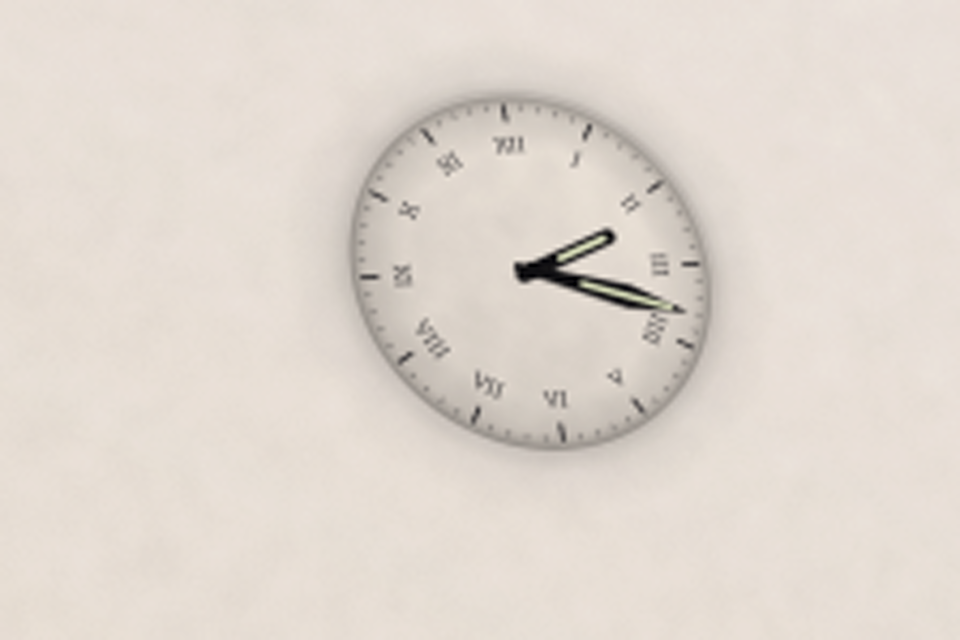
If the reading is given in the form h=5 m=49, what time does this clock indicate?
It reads h=2 m=18
